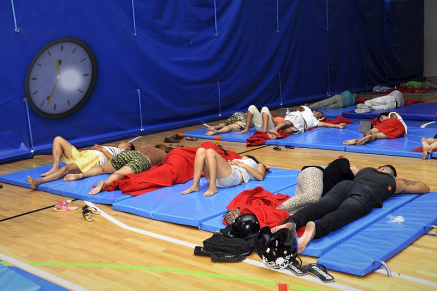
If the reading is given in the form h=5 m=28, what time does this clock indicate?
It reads h=11 m=33
